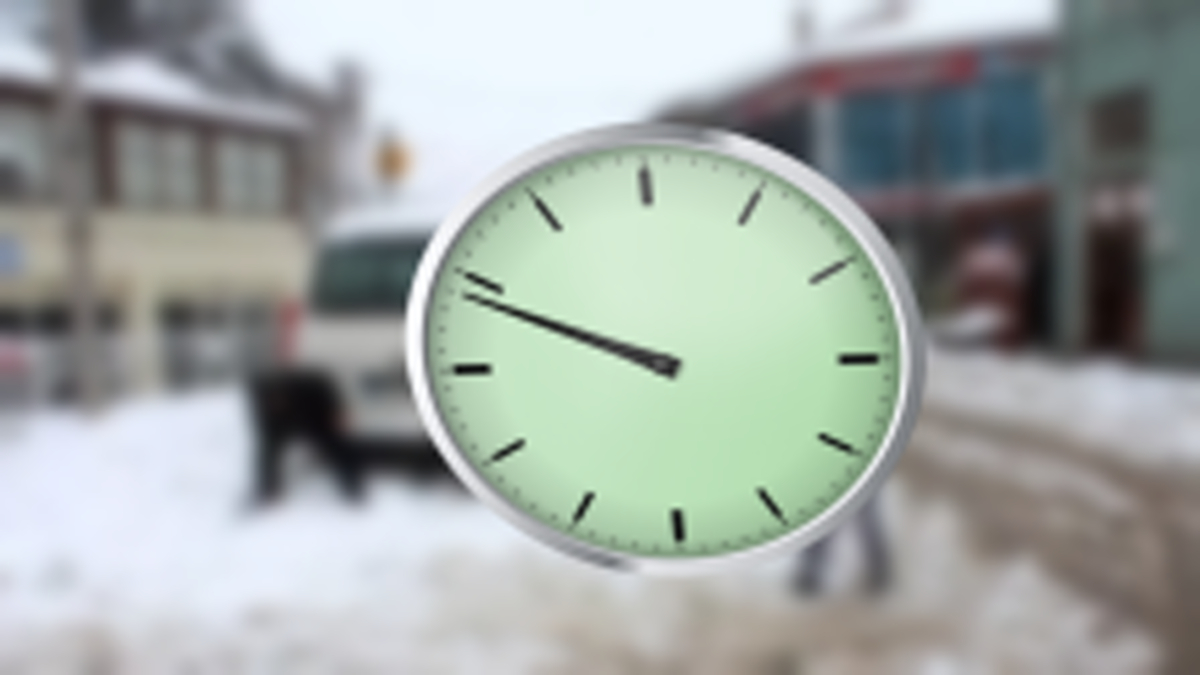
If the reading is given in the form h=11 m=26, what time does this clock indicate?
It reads h=9 m=49
